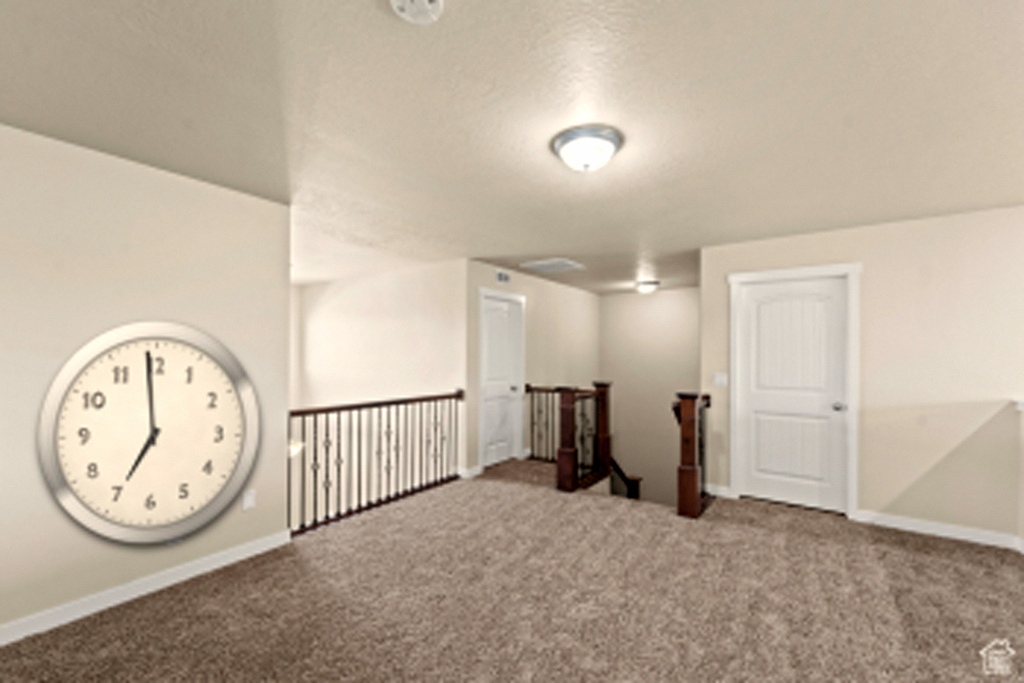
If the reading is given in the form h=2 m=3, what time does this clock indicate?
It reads h=6 m=59
